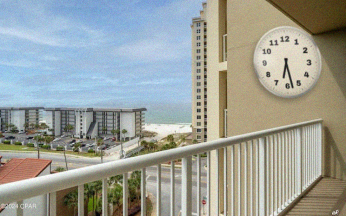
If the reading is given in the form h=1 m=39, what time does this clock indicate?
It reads h=6 m=28
